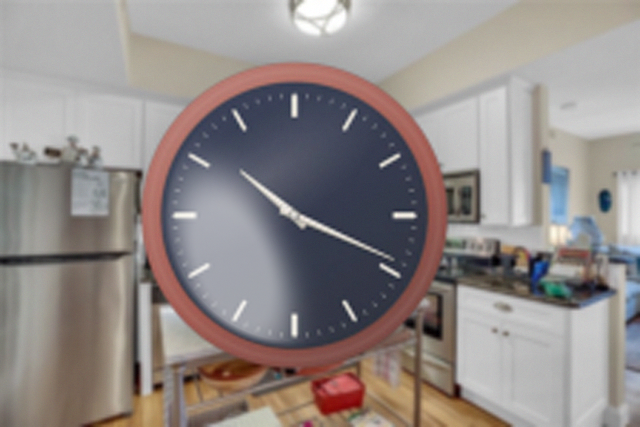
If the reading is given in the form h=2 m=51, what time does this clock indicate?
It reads h=10 m=19
